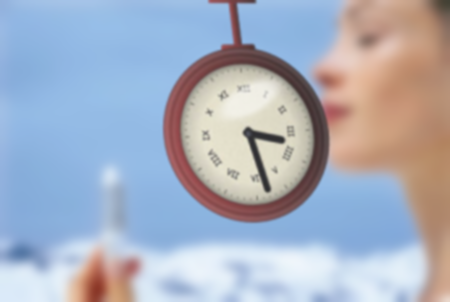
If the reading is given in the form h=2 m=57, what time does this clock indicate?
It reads h=3 m=28
